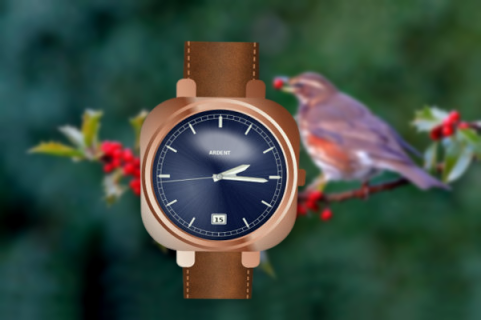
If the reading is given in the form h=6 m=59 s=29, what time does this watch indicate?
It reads h=2 m=15 s=44
